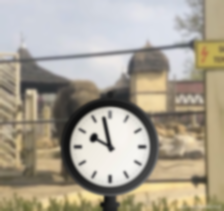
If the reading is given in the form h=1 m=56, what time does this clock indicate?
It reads h=9 m=58
